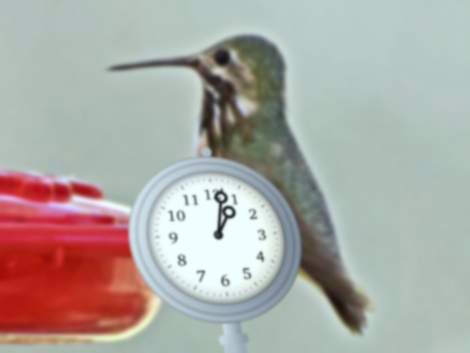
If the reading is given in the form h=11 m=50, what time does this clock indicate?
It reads h=1 m=2
